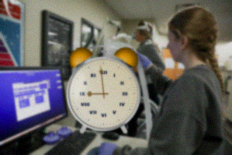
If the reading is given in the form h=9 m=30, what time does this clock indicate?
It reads h=8 m=59
